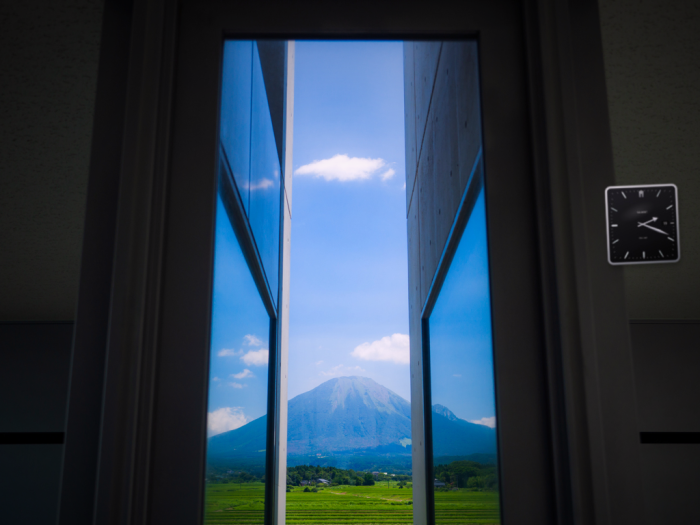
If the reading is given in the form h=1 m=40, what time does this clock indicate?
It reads h=2 m=19
